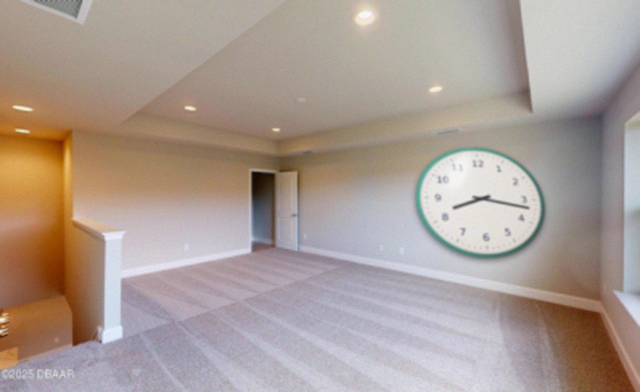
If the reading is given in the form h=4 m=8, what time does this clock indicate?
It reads h=8 m=17
